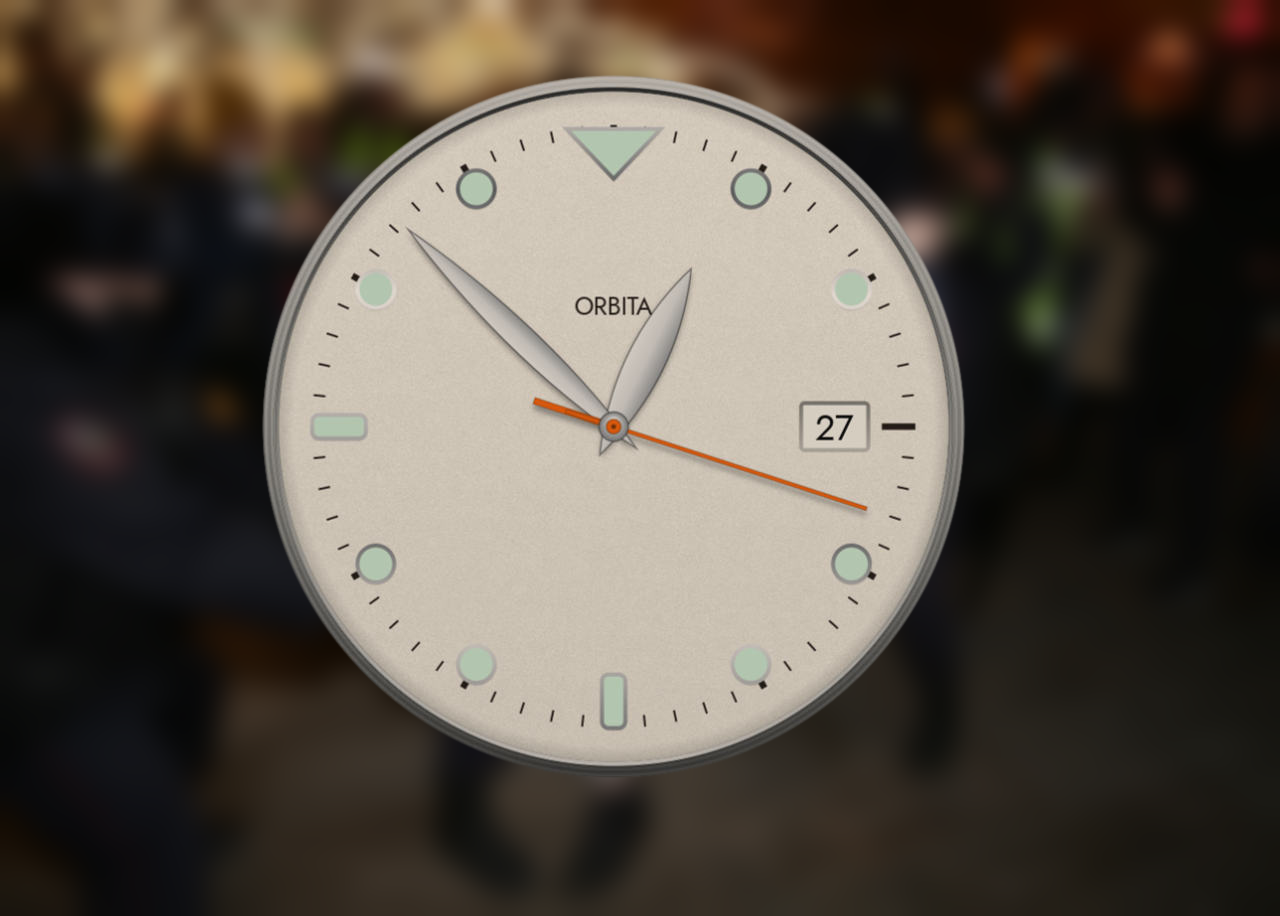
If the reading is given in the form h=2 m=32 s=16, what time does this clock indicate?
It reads h=12 m=52 s=18
